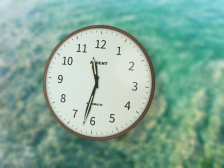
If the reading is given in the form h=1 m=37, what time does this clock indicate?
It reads h=11 m=32
